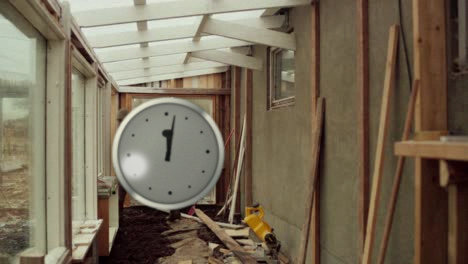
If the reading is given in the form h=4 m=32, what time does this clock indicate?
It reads h=12 m=2
